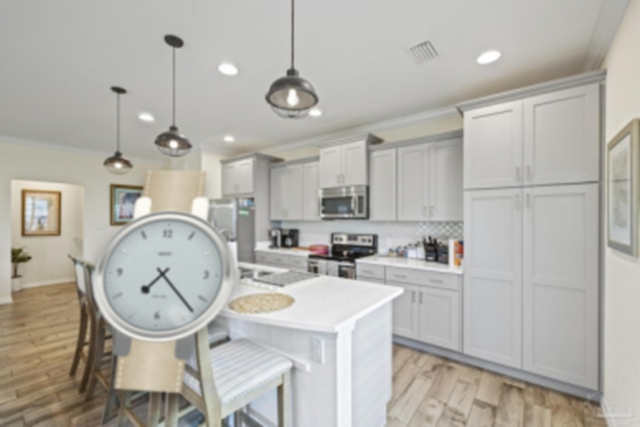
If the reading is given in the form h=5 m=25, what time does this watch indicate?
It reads h=7 m=23
